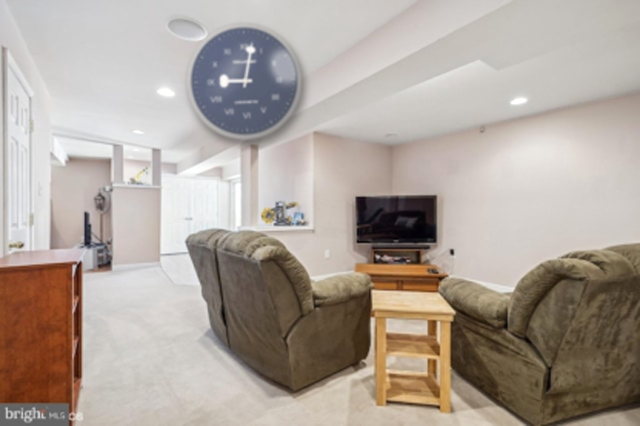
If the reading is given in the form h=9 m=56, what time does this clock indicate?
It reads h=9 m=2
